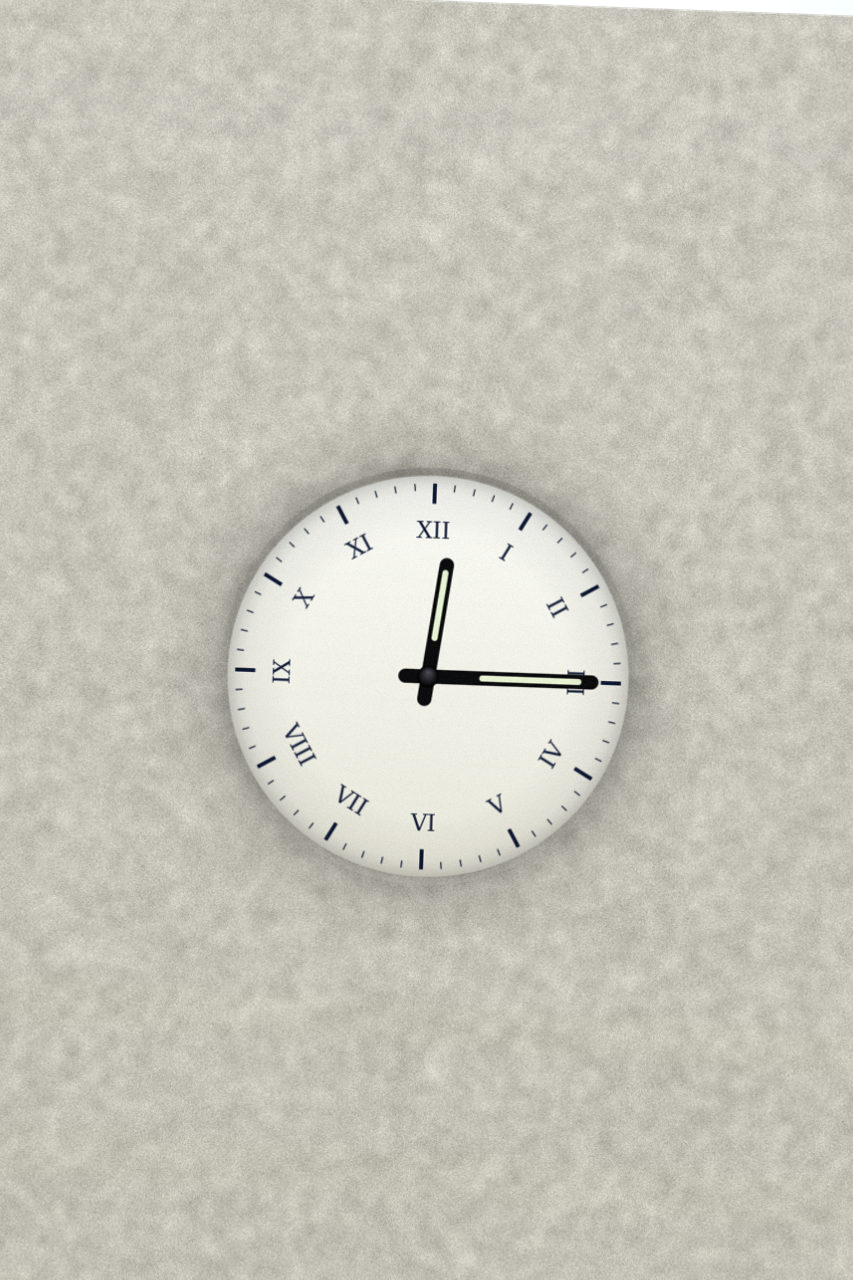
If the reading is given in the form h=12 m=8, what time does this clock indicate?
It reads h=12 m=15
